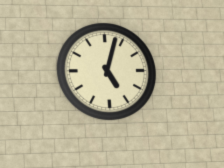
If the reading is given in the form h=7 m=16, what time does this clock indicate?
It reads h=5 m=3
